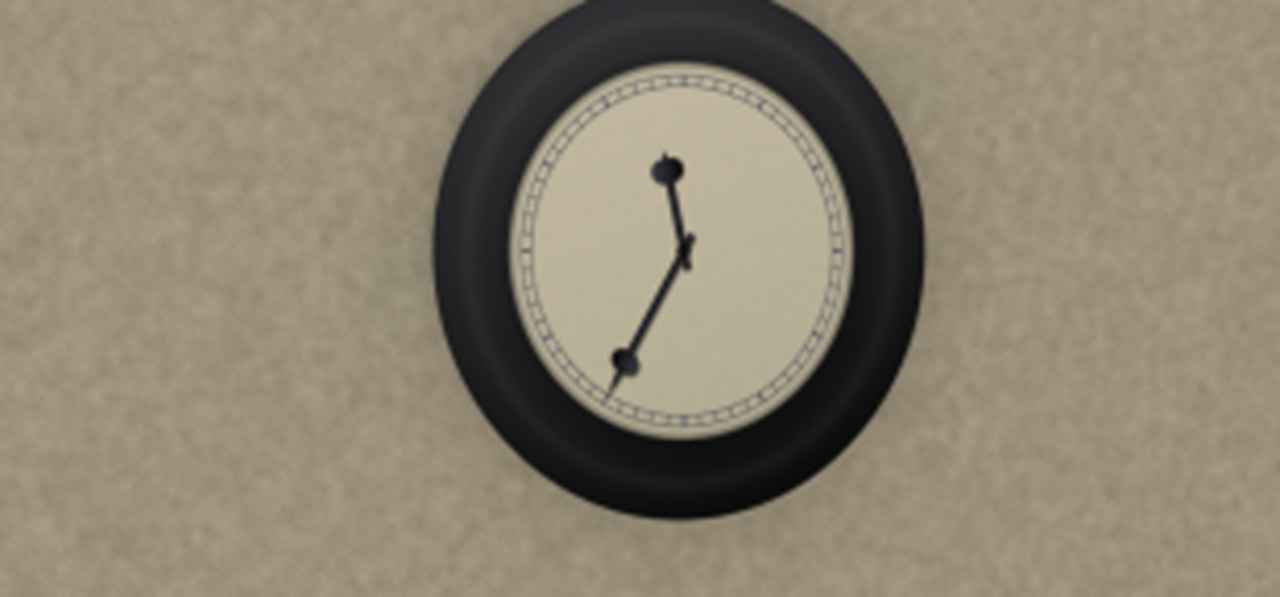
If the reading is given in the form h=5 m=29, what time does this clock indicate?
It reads h=11 m=35
